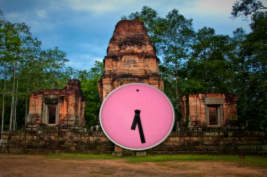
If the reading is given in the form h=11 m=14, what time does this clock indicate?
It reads h=6 m=28
